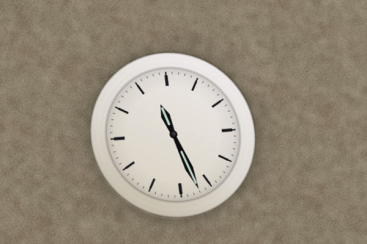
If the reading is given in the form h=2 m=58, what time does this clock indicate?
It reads h=11 m=27
